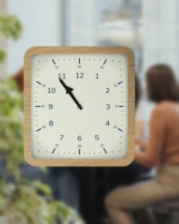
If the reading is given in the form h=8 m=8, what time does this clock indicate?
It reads h=10 m=54
